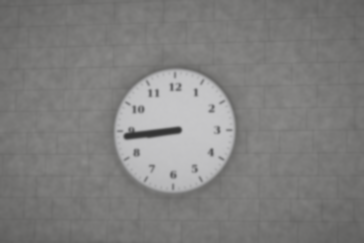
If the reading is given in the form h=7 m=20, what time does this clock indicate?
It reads h=8 m=44
